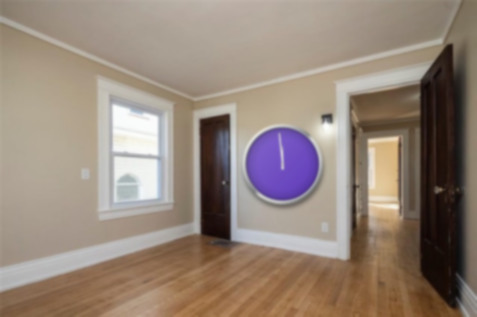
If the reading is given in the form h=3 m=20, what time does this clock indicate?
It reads h=11 m=59
